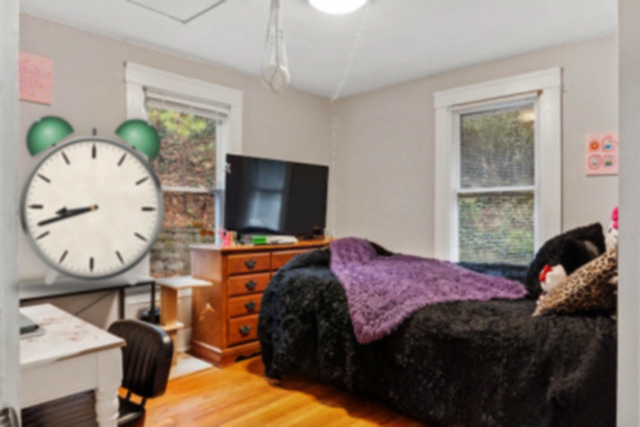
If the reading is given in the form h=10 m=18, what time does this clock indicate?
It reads h=8 m=42
